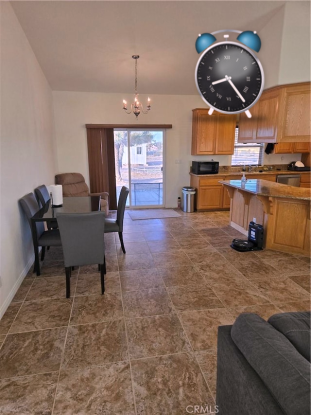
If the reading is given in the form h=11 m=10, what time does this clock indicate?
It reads h=8 m=24
